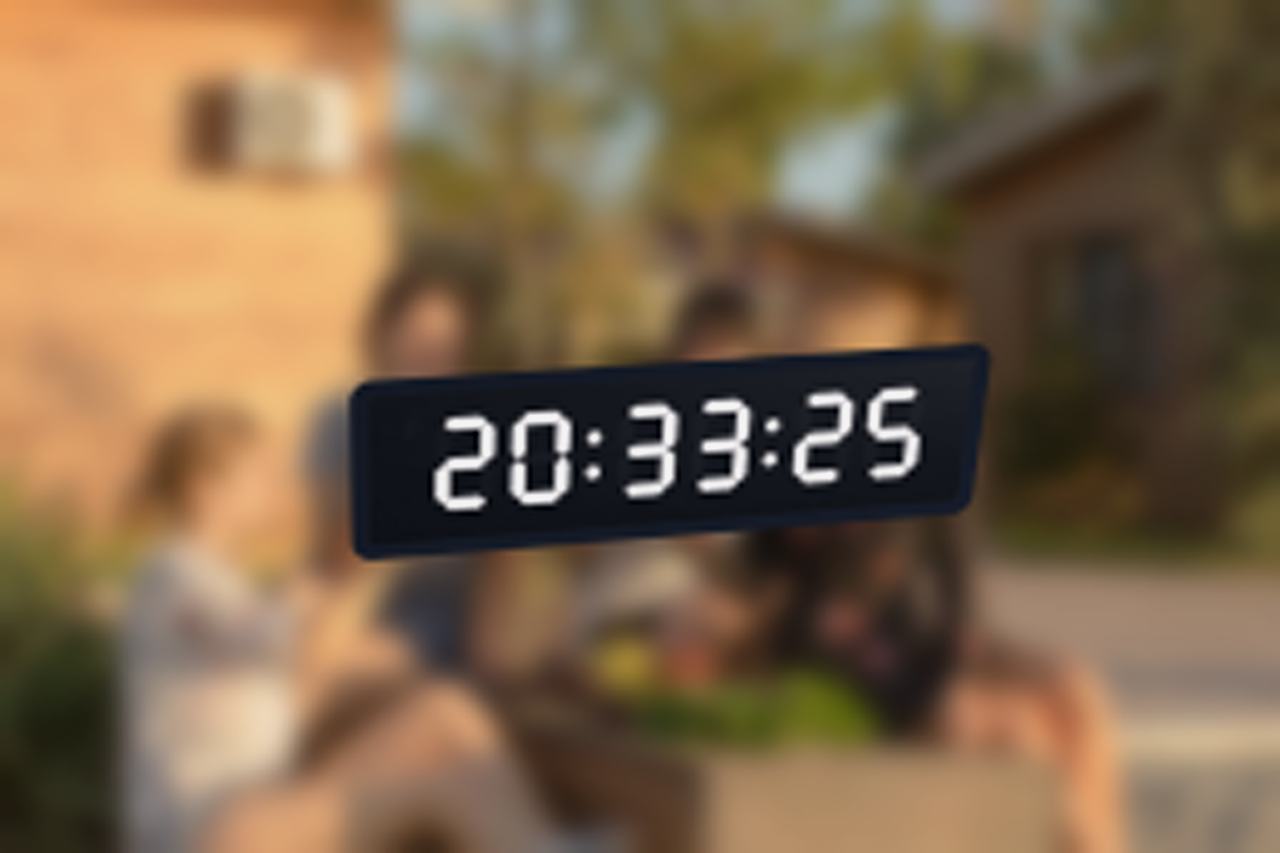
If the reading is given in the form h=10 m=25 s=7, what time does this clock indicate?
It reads h=20 m=33 s=25
